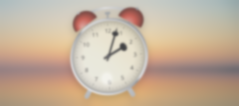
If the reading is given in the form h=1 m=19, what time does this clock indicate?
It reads h=2 m=3
